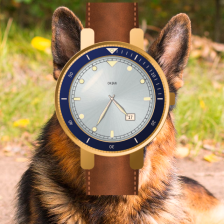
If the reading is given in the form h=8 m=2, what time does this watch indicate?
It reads h=4 m=35
